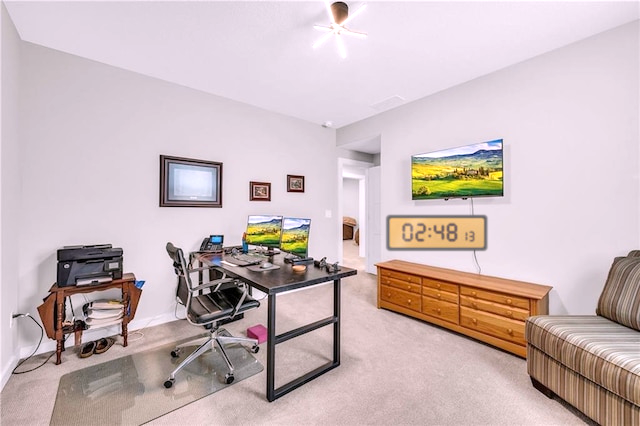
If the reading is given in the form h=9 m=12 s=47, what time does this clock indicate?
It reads h=2 m=48 s=13
